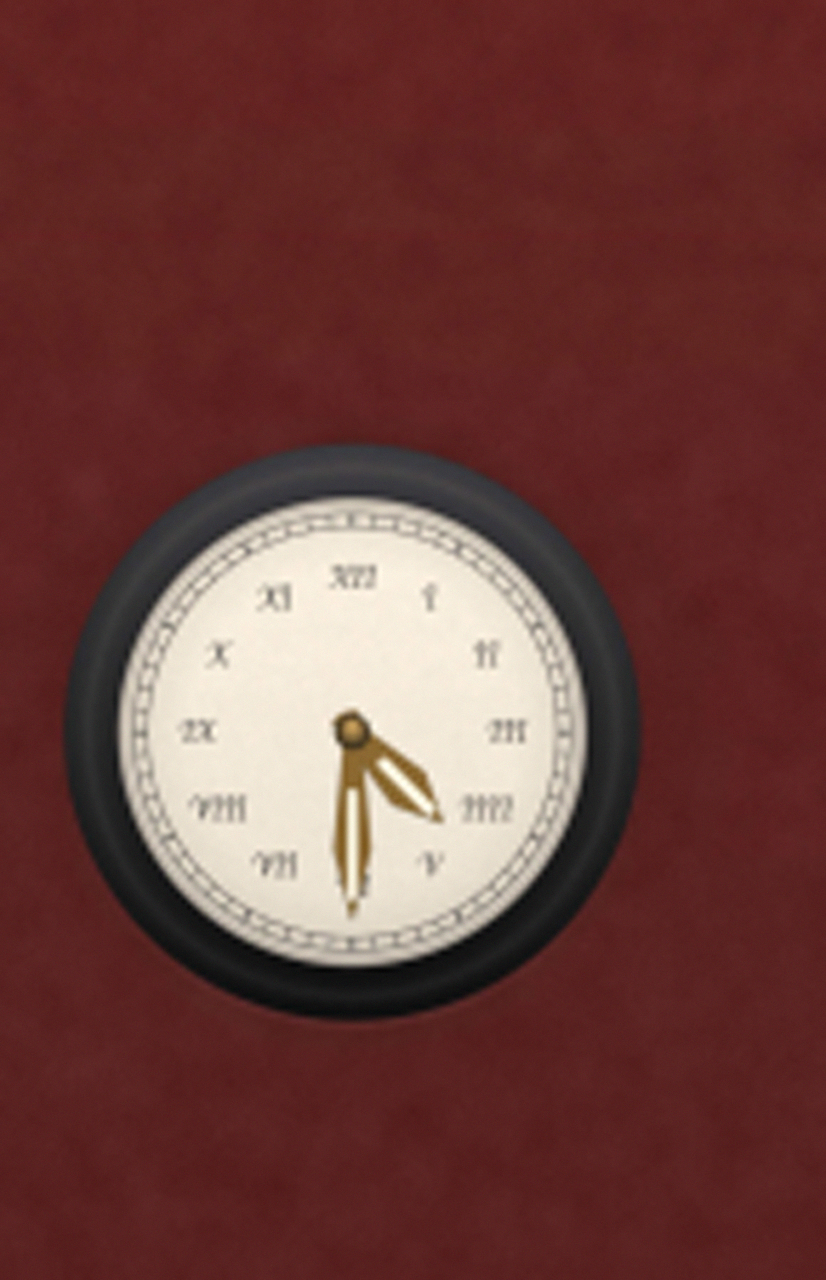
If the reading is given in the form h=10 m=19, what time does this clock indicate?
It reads h=4 m=30
